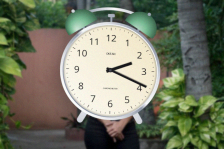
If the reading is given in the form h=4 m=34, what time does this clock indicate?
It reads h=2 m=19
